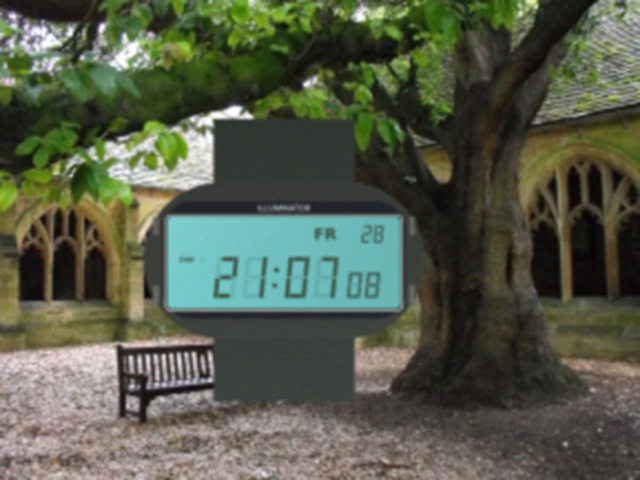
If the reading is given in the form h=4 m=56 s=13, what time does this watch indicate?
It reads h=21 m=7 s=8
